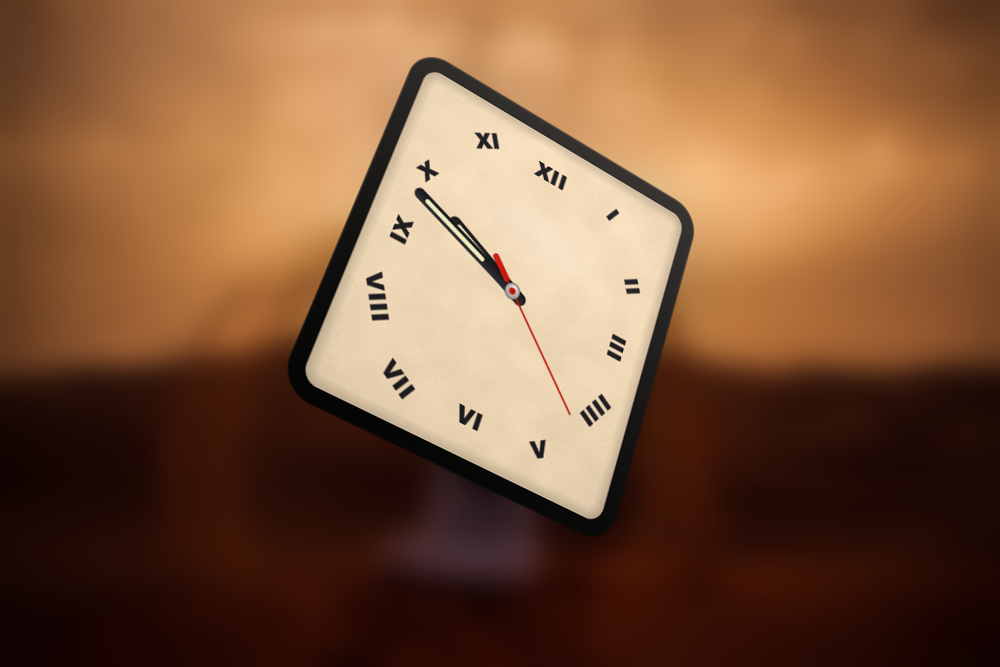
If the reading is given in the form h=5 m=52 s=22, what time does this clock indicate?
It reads h=9 m=48 s=22
